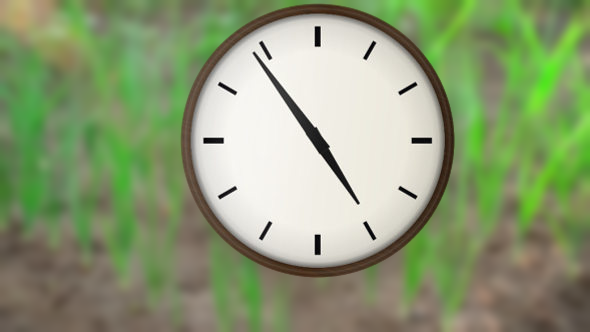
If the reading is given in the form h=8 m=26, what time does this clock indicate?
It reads h=4 m=54
